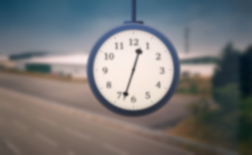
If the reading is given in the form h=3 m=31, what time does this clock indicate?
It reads h=12 m=33
